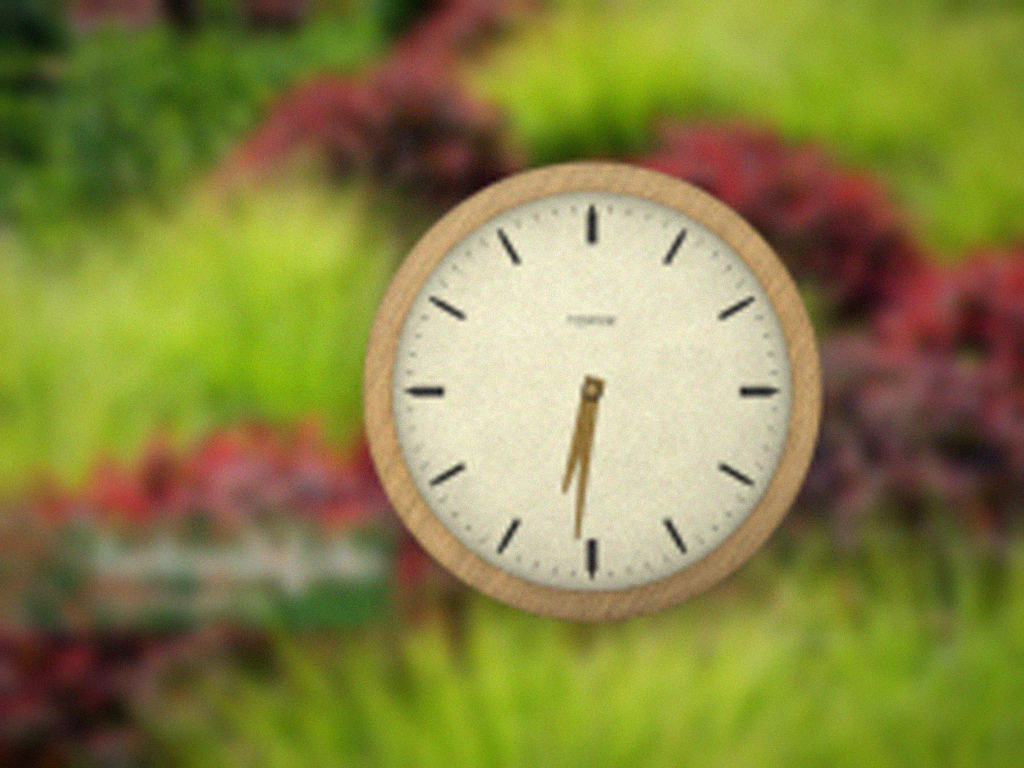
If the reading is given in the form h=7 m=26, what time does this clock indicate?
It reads h=6 m=31
